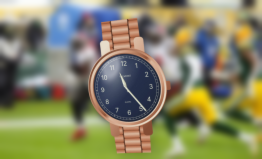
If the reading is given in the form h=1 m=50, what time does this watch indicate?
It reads h=11 m=24
